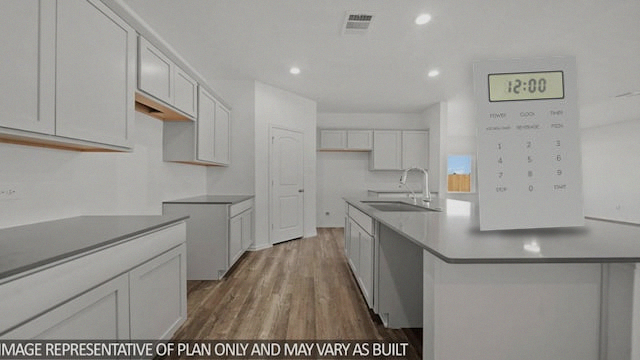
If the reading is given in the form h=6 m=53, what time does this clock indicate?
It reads h=12 m=0
